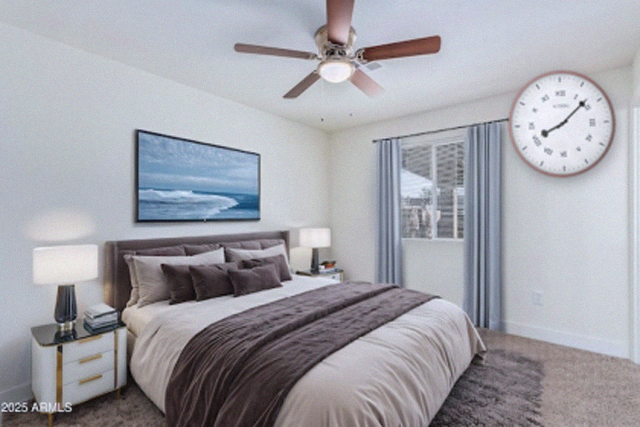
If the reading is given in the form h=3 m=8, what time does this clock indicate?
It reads h=8 m=8
